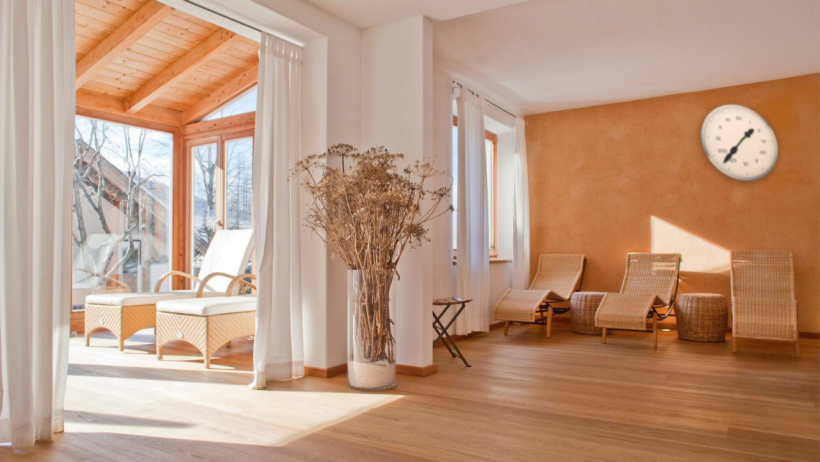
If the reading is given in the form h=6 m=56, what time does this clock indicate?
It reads h=1 m=37
